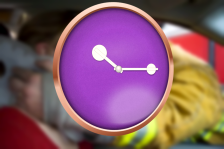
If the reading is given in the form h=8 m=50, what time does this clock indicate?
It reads h=10 m=15
